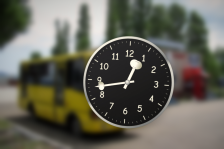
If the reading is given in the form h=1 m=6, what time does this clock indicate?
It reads h=12 m=43
